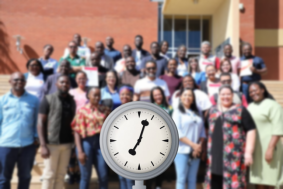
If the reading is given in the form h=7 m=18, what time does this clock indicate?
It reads h=7 m=3
